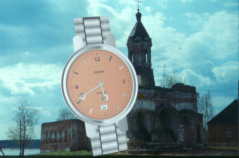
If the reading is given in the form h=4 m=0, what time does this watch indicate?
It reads h=5 m=41
